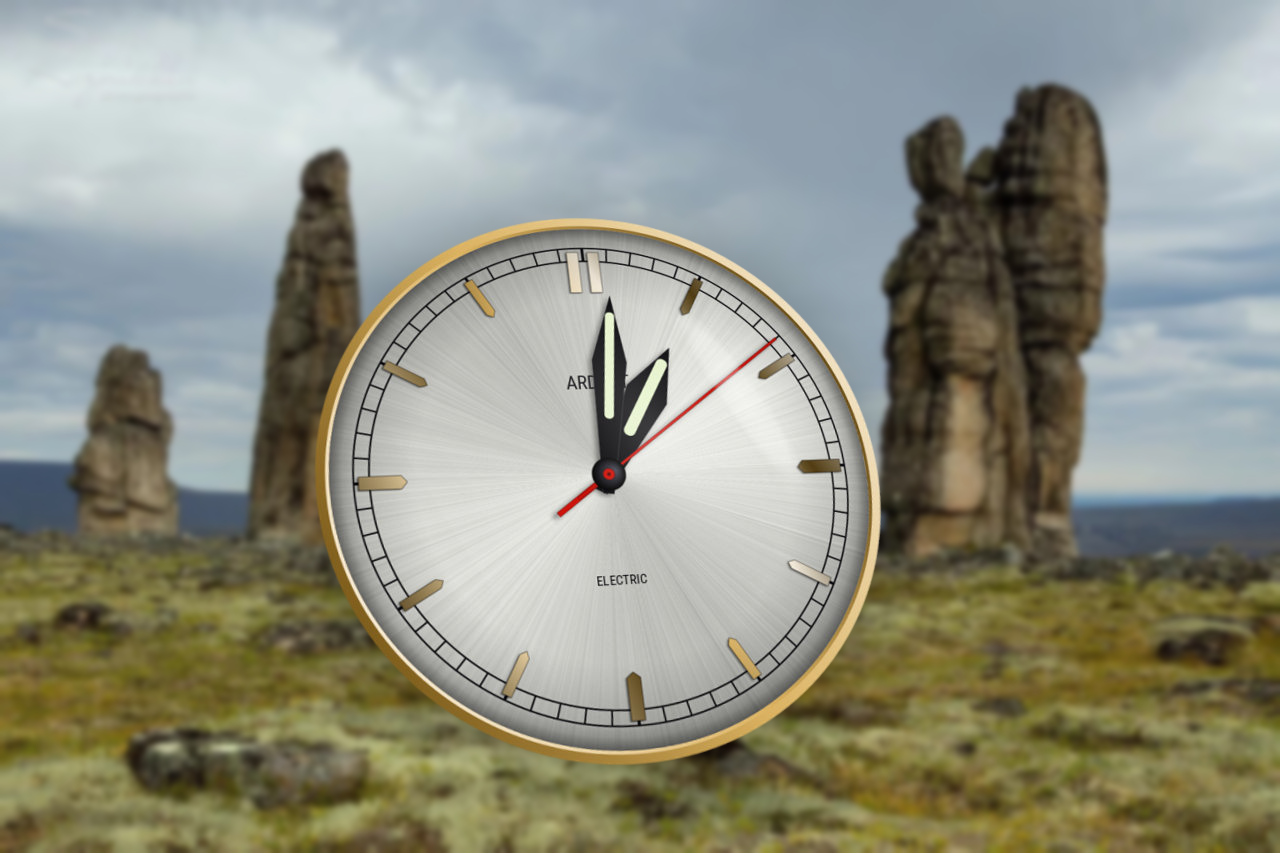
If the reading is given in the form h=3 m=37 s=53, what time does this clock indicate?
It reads h=1 m=1 s=9
